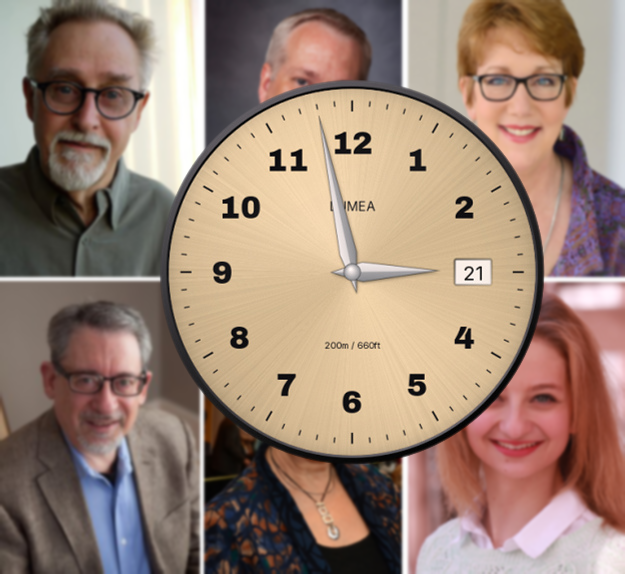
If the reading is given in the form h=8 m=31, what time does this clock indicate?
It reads h=2 m=58
